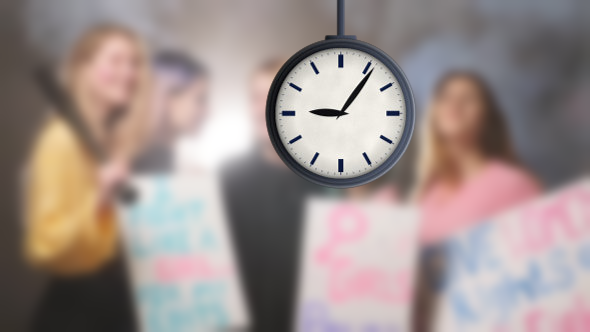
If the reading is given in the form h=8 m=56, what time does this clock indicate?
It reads h=9 m=6
